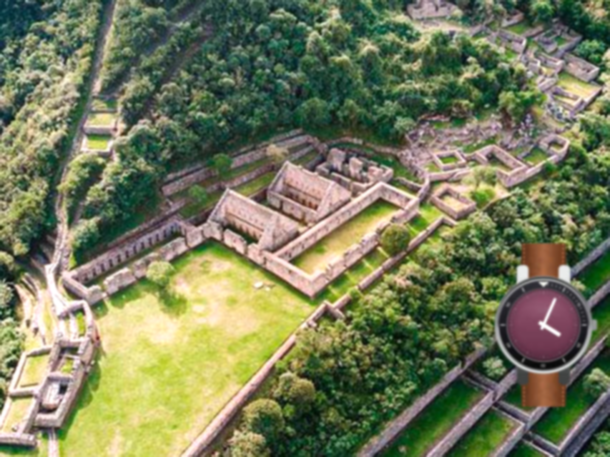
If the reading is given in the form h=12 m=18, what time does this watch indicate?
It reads h=4 m=4
